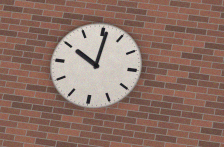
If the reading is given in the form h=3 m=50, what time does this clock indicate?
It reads h=10 m=1
